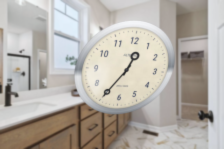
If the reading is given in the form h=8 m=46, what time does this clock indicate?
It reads h=12 m=35
